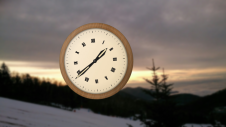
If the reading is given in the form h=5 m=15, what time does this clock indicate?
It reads h=1 m=39
